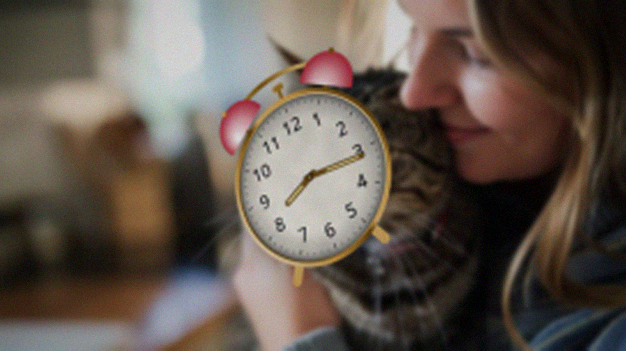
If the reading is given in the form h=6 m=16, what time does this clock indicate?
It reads h=8 m=16
